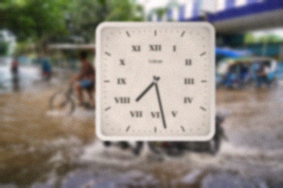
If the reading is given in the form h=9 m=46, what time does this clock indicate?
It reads h=7 m=28
